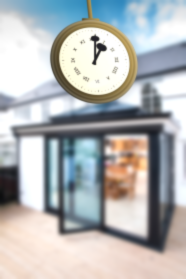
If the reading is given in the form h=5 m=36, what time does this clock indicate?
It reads h=1 m=1
